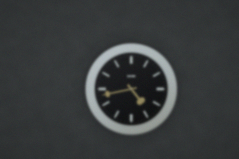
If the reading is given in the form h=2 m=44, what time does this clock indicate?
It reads h=4 m=43
